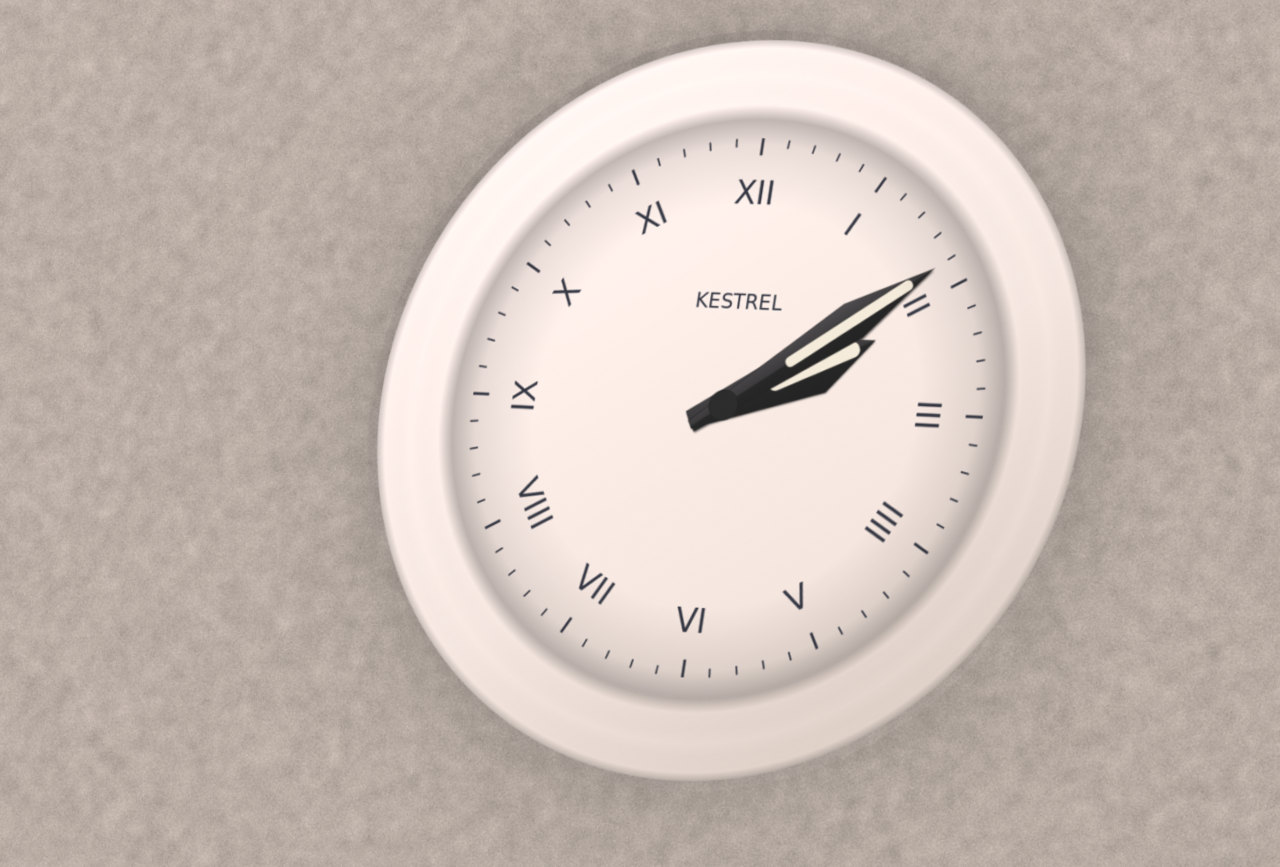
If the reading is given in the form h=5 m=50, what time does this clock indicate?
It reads h=2 m=9
